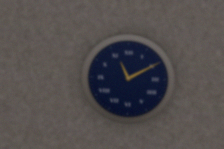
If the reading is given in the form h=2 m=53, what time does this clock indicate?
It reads h=11 m=10
